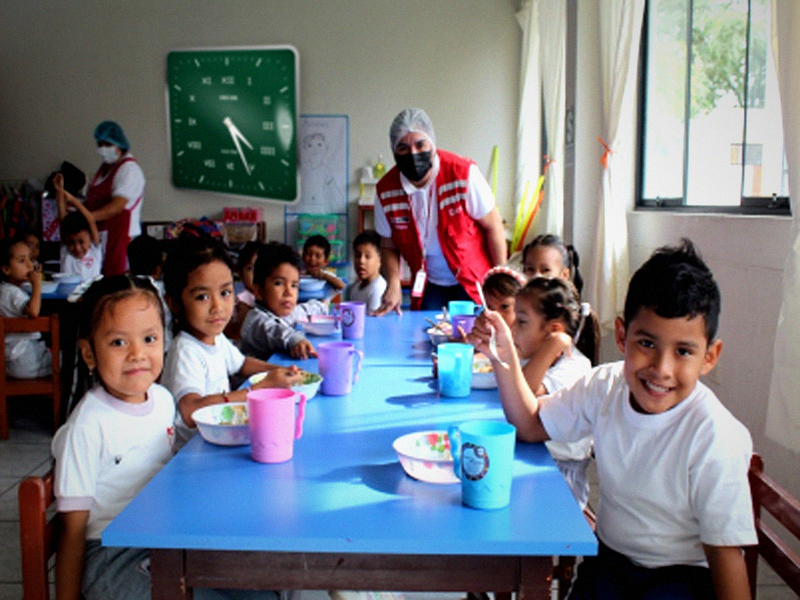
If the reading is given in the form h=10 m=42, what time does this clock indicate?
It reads h=4 m=26
